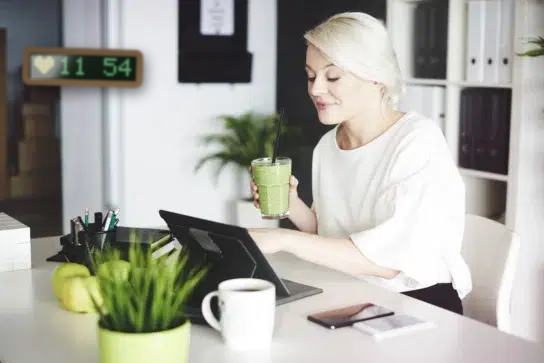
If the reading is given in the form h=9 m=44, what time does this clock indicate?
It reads h=11 m=54
